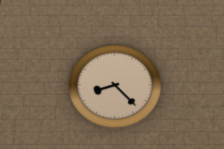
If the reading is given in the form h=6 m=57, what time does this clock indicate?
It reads h=8 m=23
